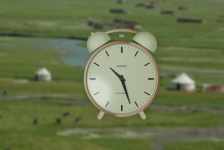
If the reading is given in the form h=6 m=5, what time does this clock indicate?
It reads h=10 m=27
